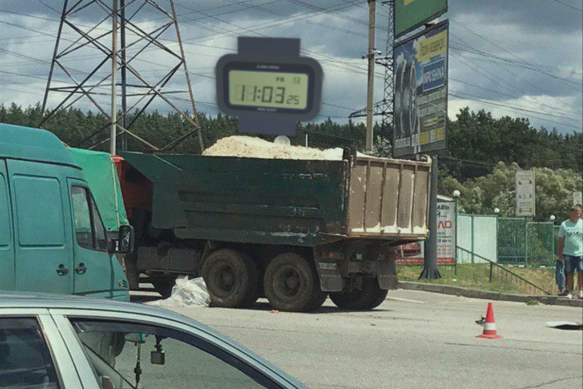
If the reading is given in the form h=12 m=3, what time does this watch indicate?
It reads h=11 m=3
